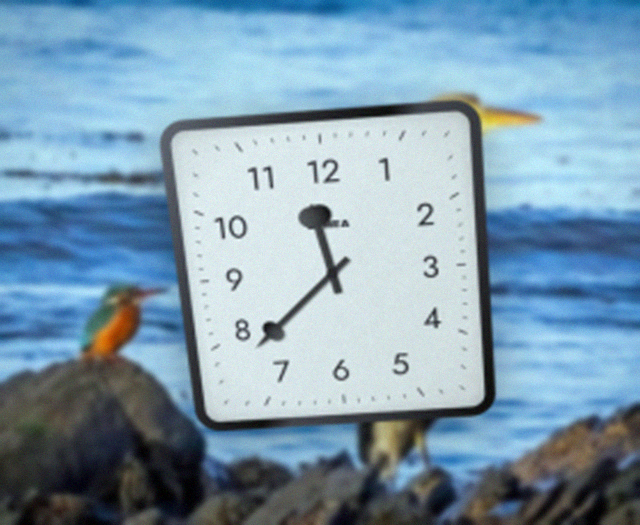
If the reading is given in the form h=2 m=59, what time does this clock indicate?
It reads h=11 m=38
